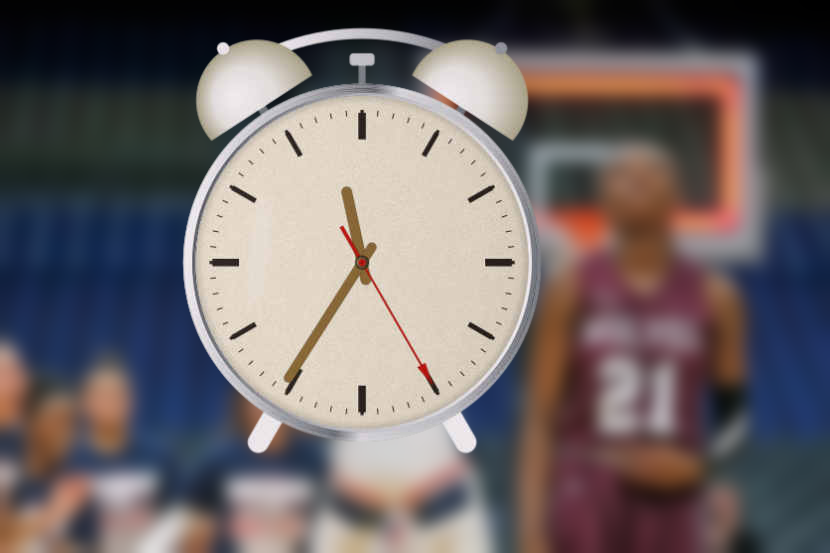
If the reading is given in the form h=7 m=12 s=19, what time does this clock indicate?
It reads h=11 m=35 s=25
